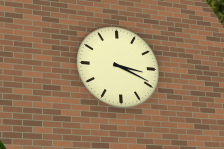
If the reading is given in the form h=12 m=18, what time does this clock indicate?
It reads h=3 m=19
